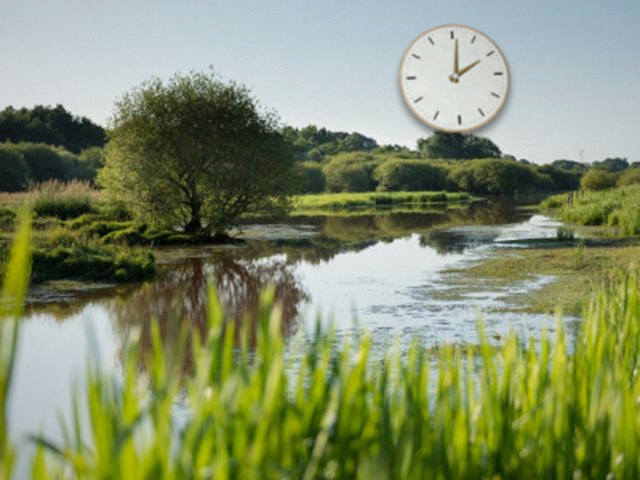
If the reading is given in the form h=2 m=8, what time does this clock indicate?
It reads h=2 m=1
